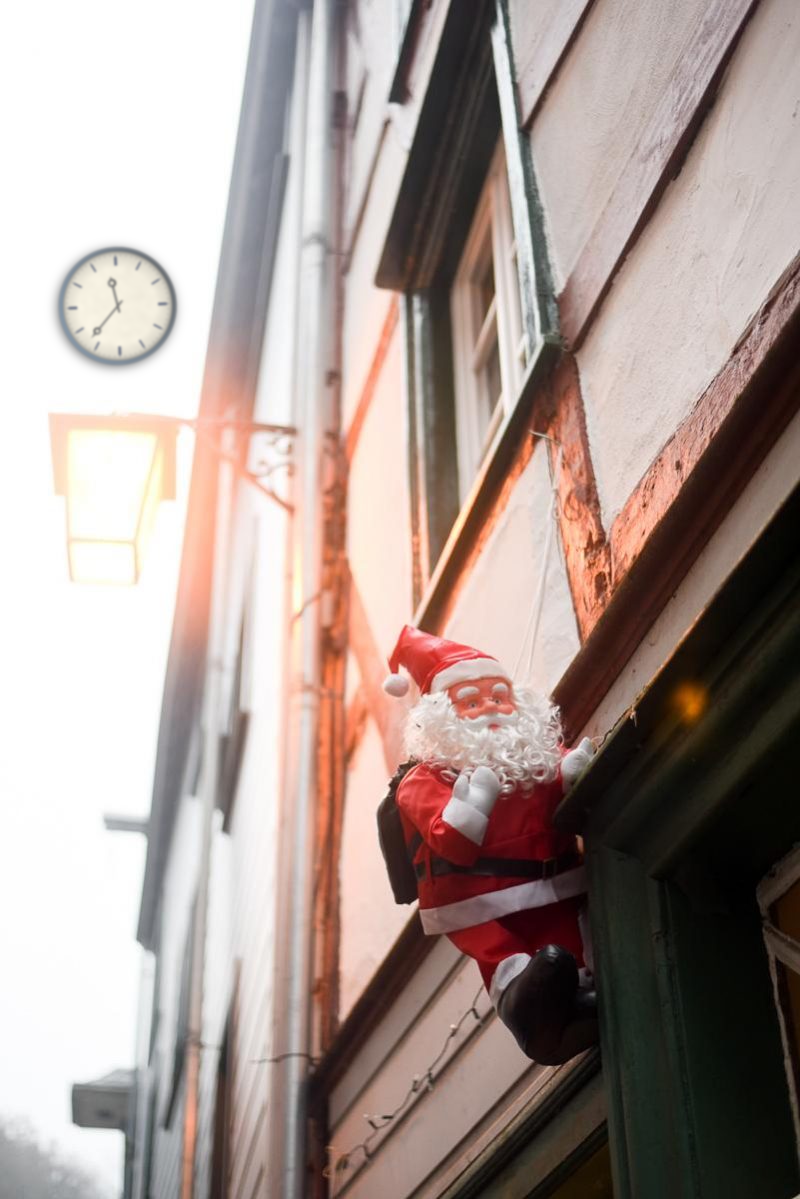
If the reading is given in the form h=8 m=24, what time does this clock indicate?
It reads h=11 m=37
